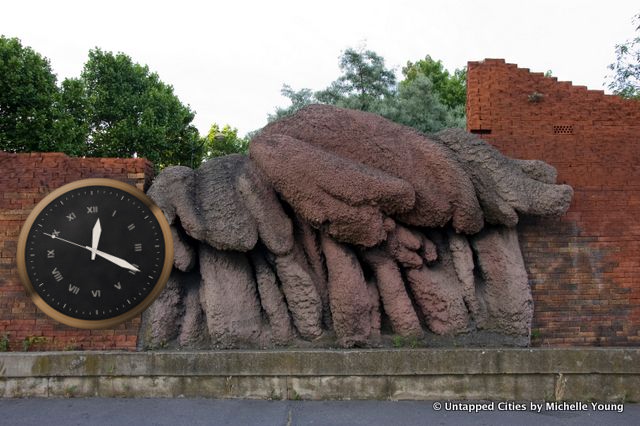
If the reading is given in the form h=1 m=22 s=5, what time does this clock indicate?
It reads h=12 m=19 s=49
